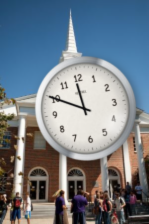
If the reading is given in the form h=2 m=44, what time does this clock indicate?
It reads h=11 m=50
